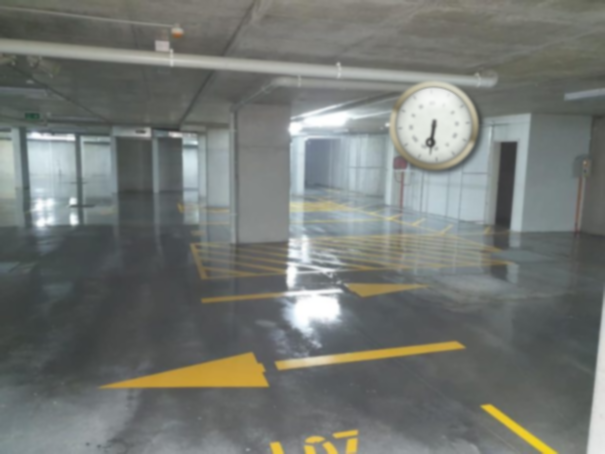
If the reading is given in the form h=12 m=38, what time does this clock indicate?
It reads h=6 m=32
